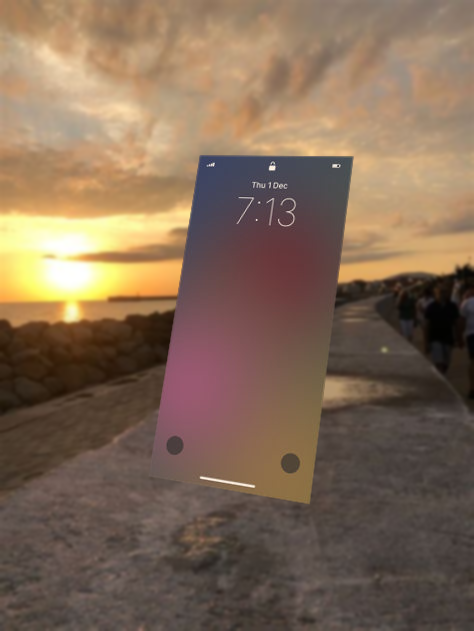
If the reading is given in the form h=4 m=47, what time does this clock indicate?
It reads h=7 m=13
